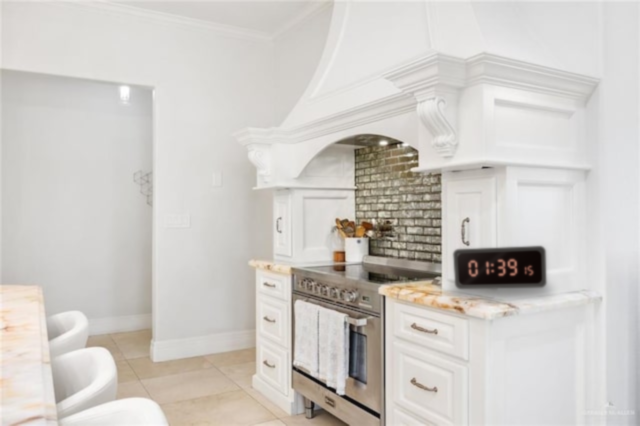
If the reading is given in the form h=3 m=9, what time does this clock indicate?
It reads h=1 m=39
